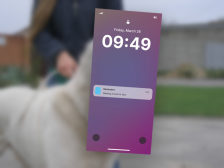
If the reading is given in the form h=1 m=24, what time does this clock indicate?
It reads h=9 m=49
